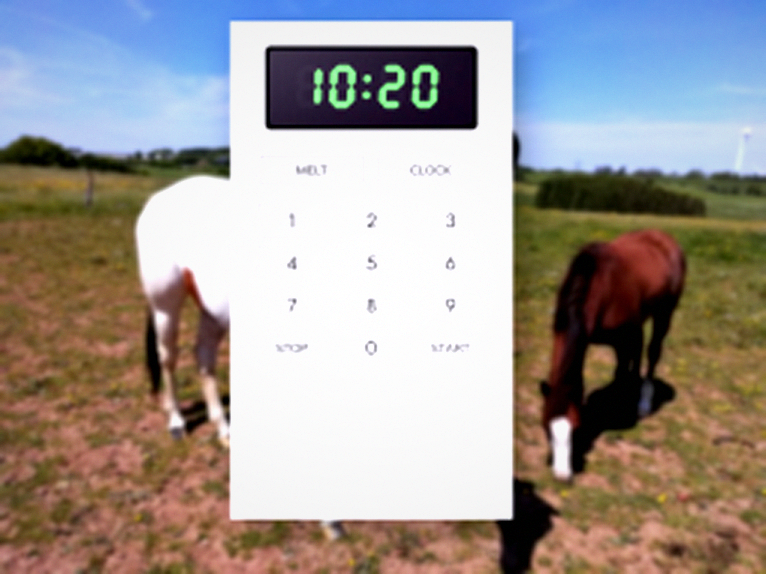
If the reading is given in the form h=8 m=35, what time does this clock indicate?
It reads h=10 m=20
